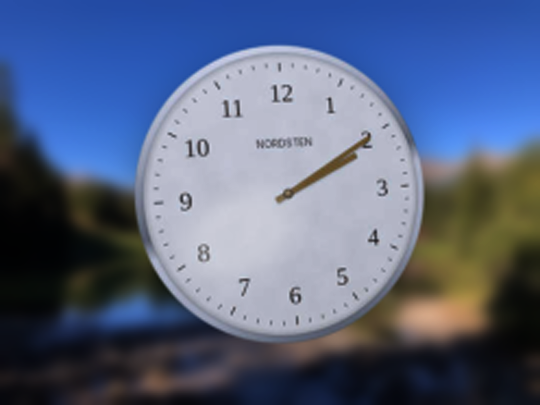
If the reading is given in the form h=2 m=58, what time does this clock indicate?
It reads h=2 m=10
